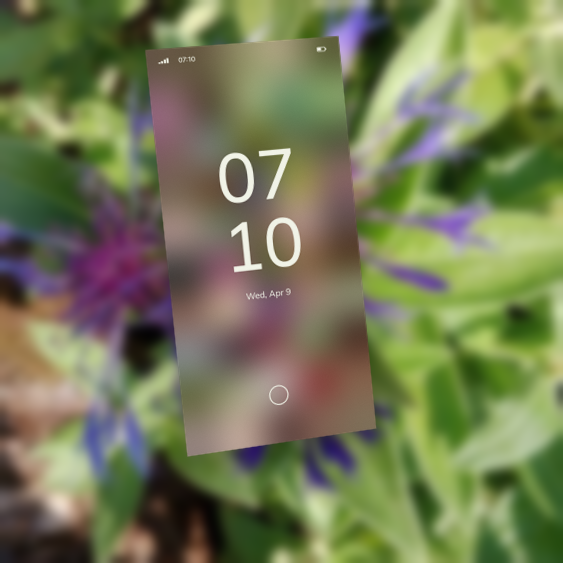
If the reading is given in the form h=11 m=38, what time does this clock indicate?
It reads h=7 m=10
